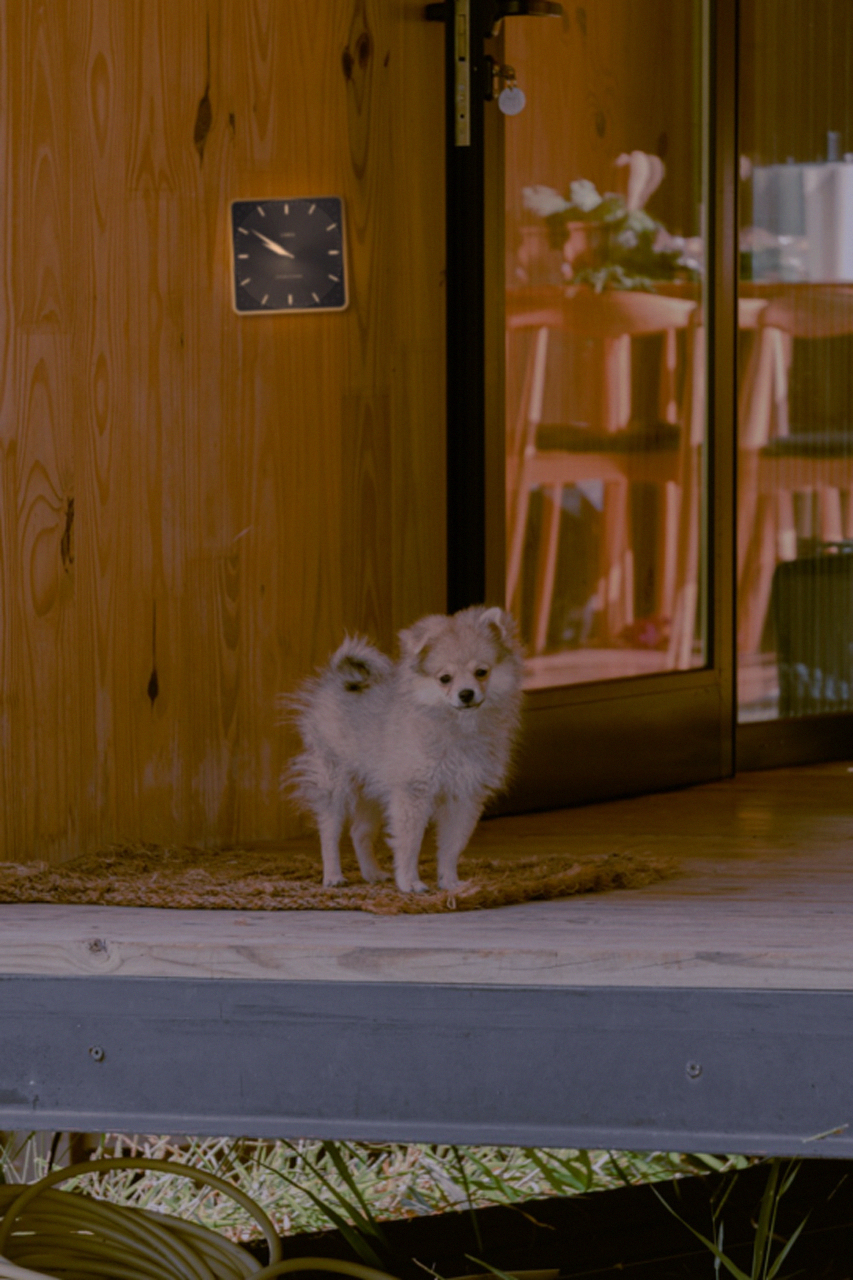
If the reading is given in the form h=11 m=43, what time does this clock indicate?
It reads h=9 m=51
